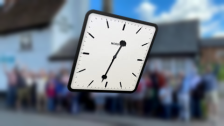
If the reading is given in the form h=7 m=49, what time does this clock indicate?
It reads h=12 m=32
